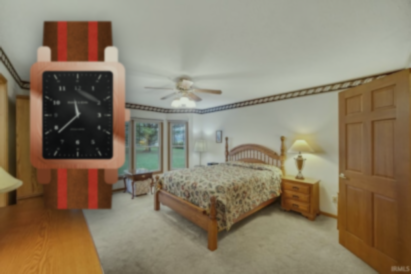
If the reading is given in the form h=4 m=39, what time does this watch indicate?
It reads h=11 m=38
